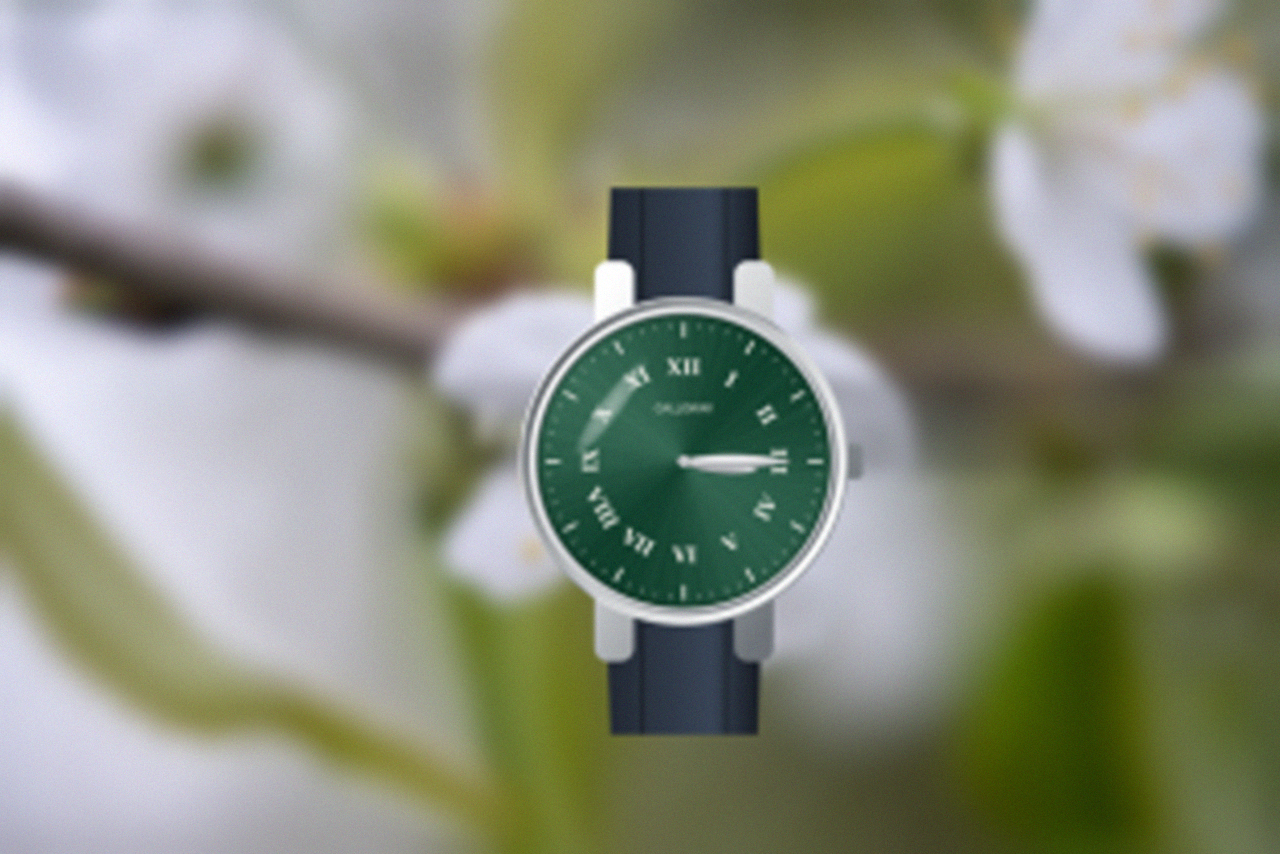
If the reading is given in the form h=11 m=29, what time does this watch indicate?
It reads h=3 m=15
